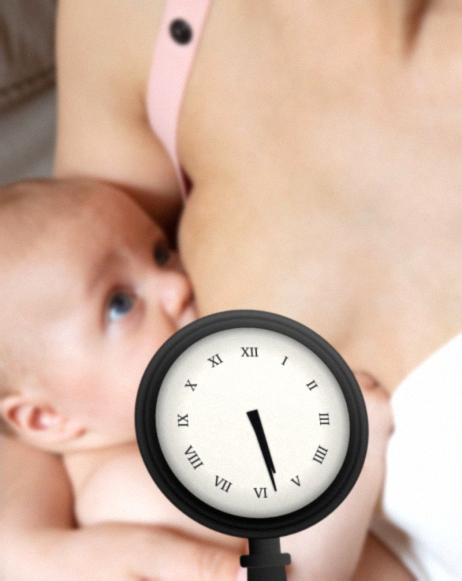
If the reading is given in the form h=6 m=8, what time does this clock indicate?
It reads h=5 m=28
